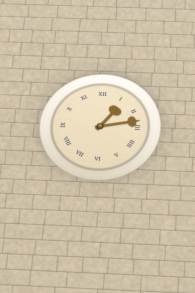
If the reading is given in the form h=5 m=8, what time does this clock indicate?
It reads h=1 m=13
